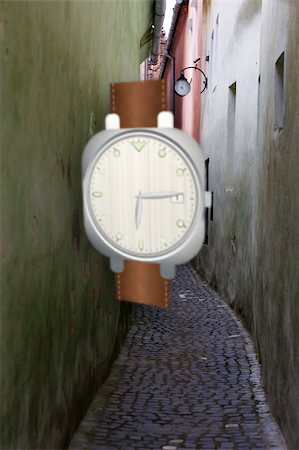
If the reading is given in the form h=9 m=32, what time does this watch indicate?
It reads h=6 m=14
